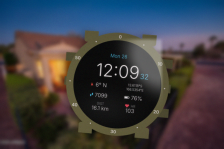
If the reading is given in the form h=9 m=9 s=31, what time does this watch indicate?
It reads h=12 m=9 s=32
